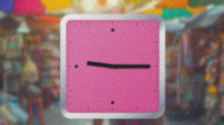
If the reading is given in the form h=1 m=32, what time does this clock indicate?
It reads h=9 m=15
